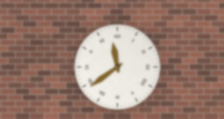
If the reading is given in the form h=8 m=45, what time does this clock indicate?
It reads h=11 m=39
